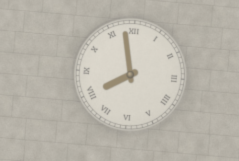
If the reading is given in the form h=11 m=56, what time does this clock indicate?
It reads h=7 m=58
